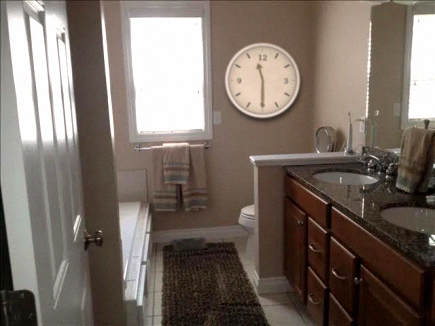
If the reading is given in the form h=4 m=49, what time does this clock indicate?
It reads h=11 m=30
